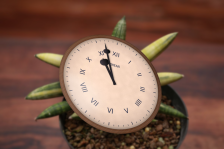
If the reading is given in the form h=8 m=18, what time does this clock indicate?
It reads h=10 m=57
